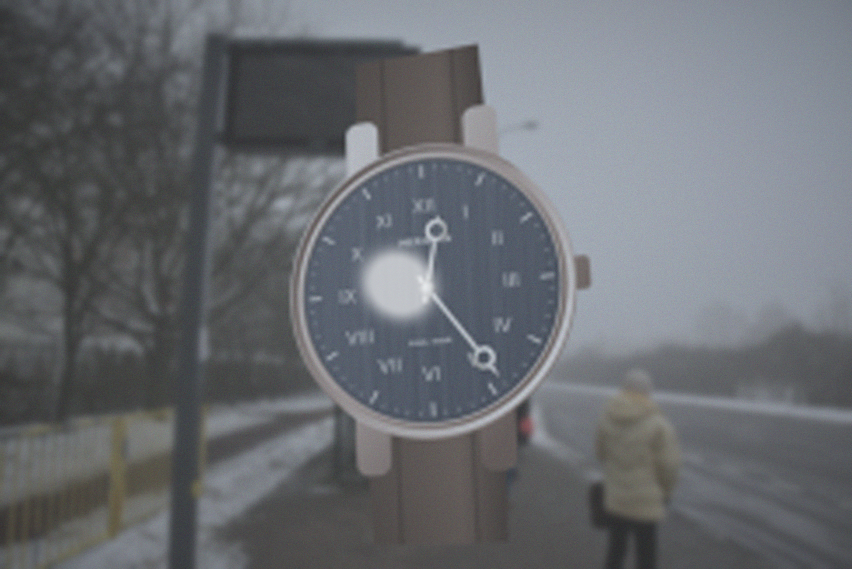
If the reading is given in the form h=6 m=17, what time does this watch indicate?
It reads h=12 m=24
